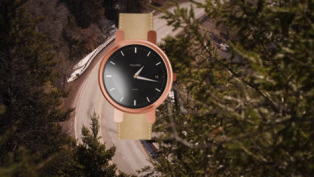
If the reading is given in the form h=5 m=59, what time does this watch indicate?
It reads h=1 m=17
